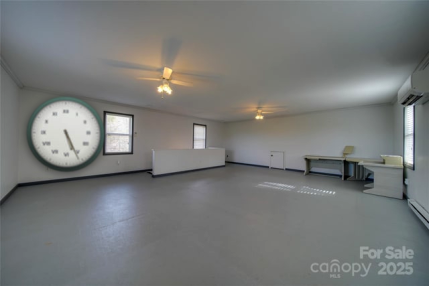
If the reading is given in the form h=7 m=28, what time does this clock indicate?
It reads h=5 m=26
